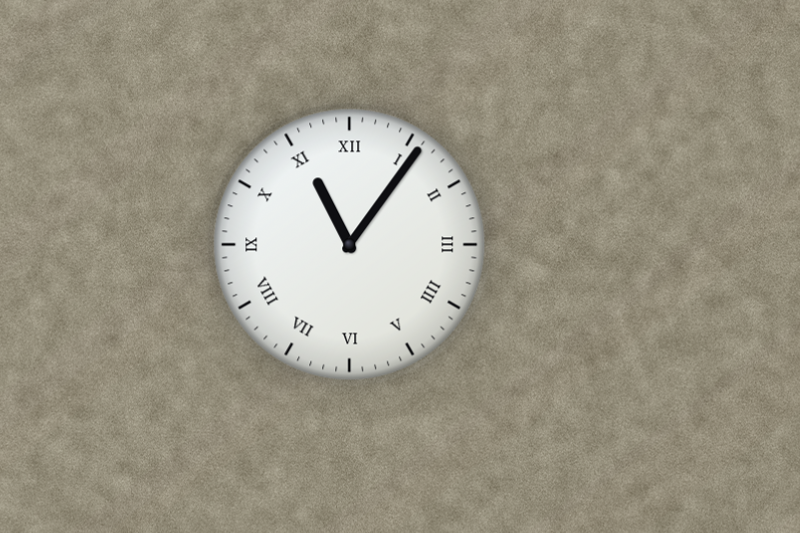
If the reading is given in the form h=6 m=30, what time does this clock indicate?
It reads h=11 m=6
